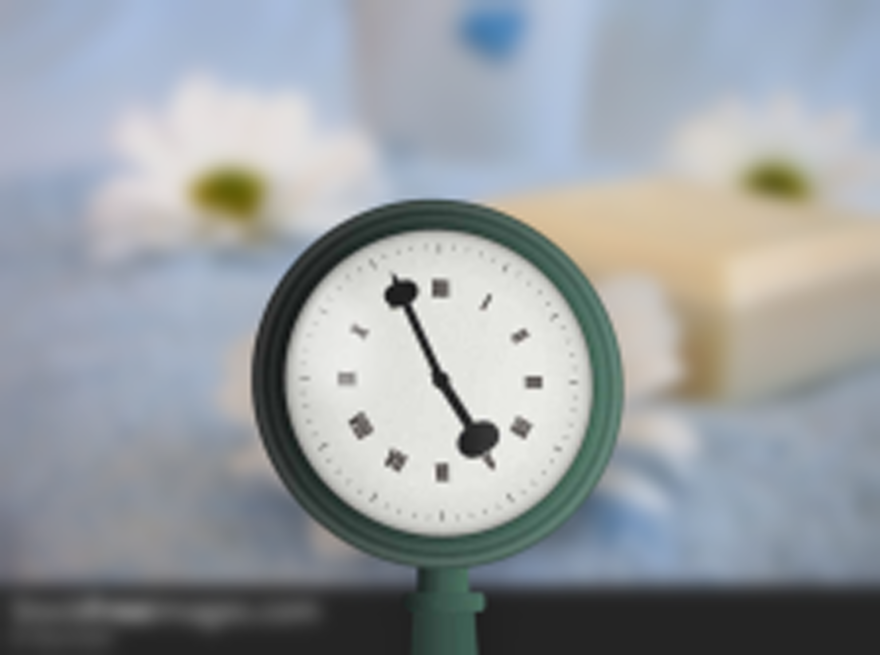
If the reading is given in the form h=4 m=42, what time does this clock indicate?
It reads h=4 m=56
